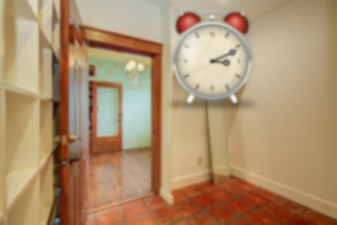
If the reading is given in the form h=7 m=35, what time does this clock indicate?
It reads h=3 m=11
